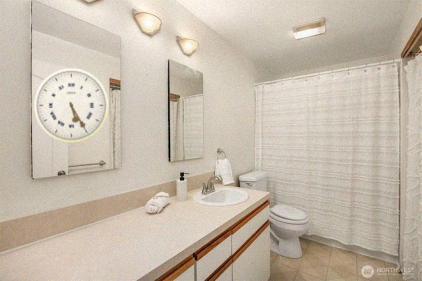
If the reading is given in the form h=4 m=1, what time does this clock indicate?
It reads h=5 m=25
